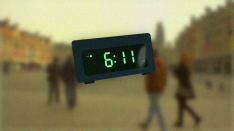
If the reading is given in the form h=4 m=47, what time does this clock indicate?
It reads h=6 m=11
